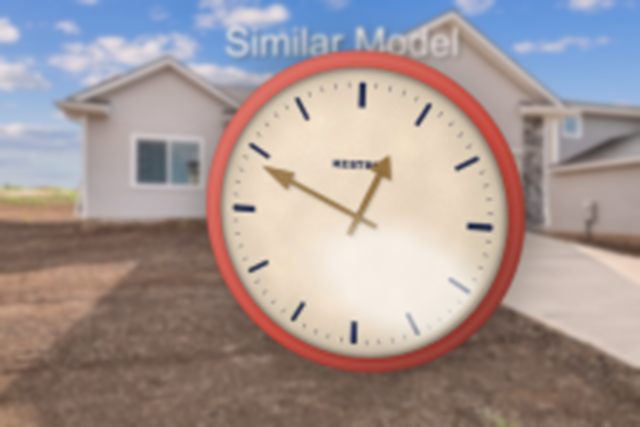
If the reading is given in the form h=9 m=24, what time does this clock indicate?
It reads h=12 m=49
